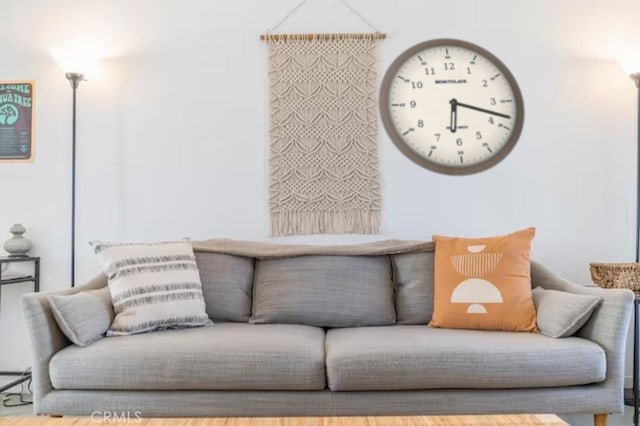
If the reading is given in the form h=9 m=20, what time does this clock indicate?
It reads h=6 m=18
